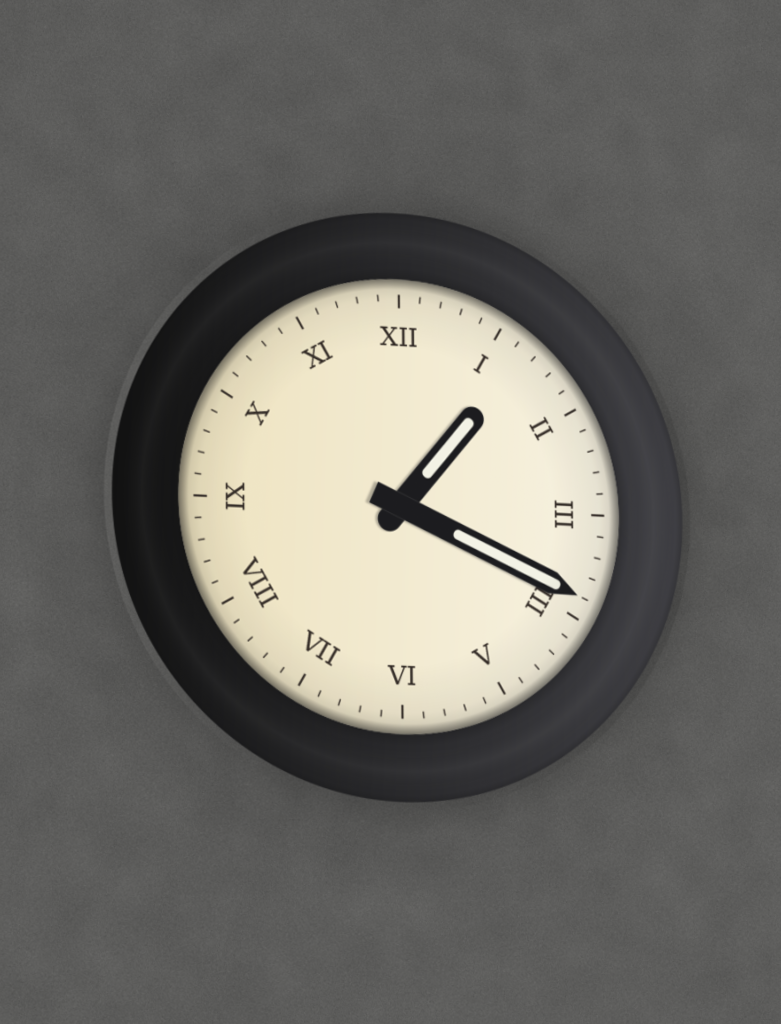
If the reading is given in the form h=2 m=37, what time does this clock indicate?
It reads h=1 m=19
